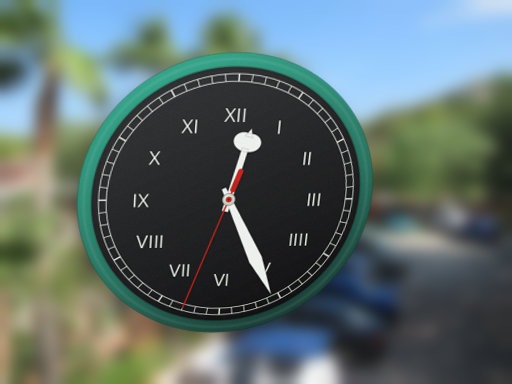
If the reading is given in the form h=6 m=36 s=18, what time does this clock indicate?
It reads h=12 m=25 s=33
